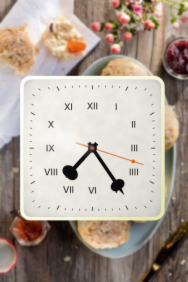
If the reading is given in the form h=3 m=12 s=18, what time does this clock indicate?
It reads h=7 m=24 s=18
